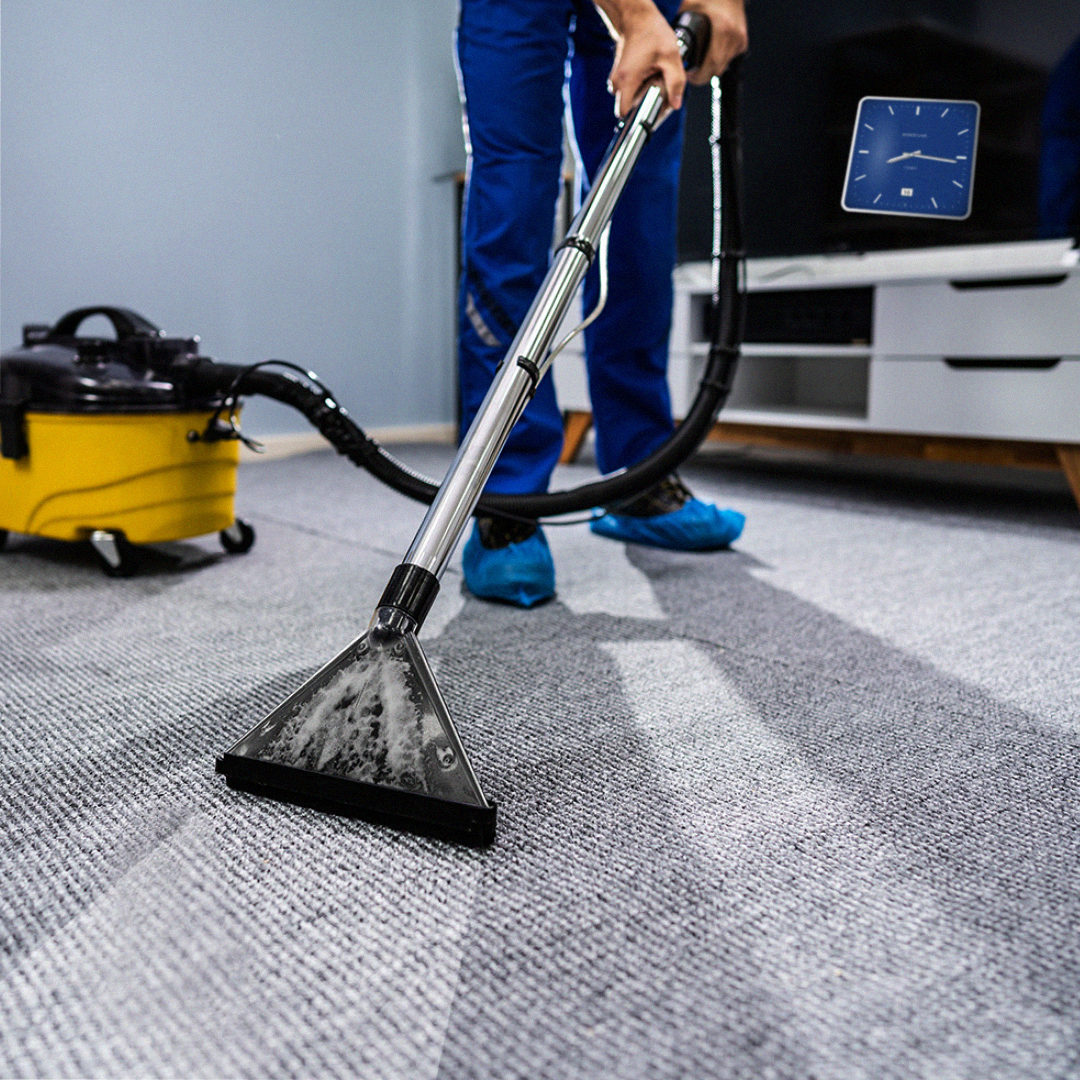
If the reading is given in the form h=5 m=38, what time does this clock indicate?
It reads h=8 m=16
